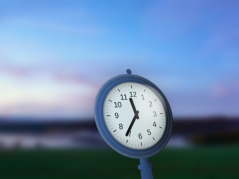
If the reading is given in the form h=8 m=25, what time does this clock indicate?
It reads h=11 m=36
